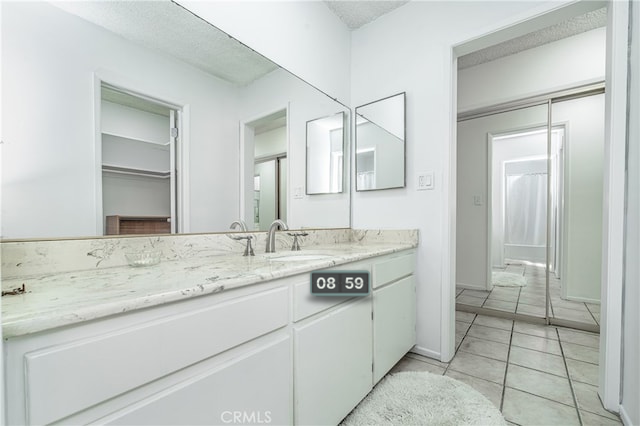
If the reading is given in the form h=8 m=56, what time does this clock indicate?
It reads h=8 m=59
